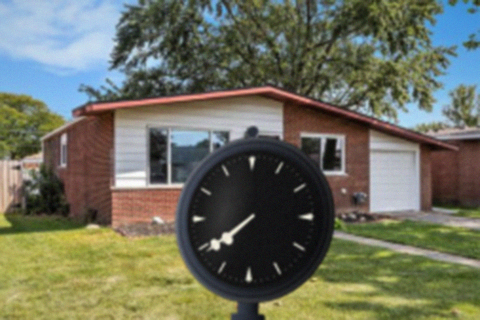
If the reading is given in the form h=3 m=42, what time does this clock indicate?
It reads h=7 m=39
